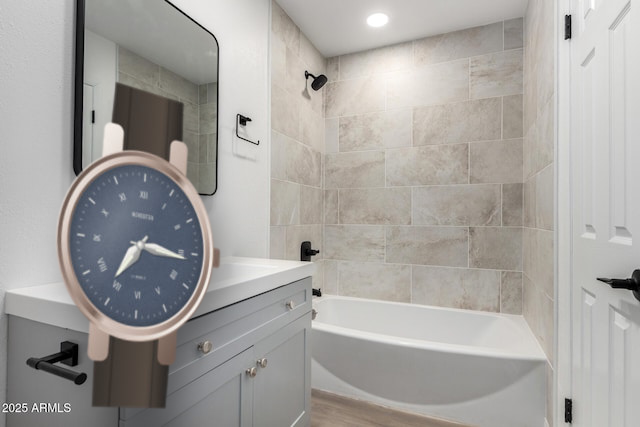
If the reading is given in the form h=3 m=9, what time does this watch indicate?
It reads h=7 m=16
